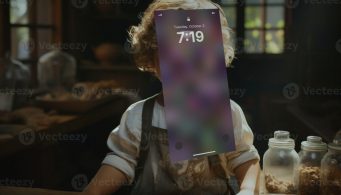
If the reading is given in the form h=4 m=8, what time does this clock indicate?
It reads h=7 m=19
